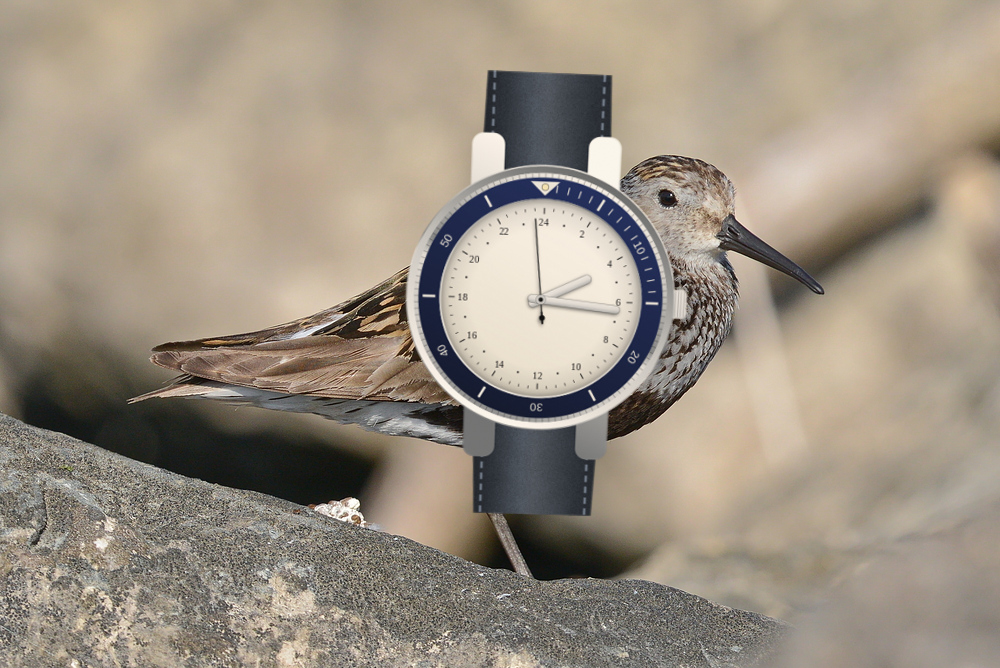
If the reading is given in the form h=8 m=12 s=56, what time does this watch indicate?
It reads h=4 m=15 s=59
